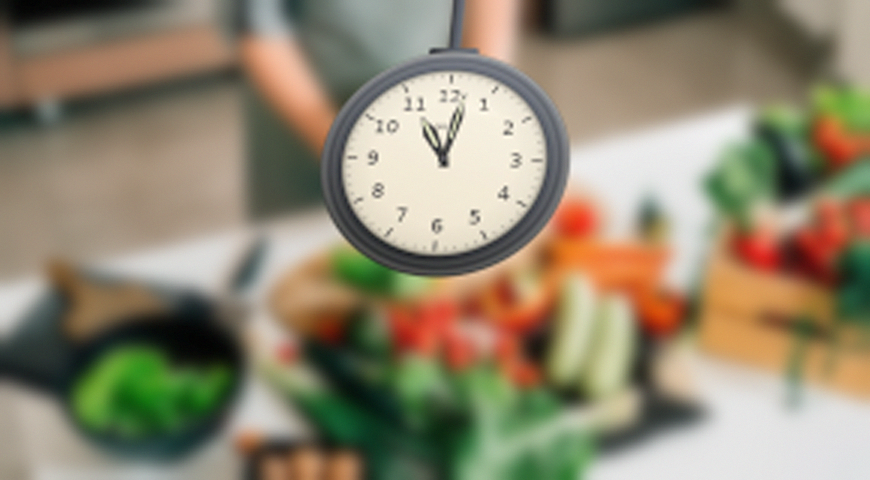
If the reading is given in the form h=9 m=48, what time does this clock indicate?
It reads h=11 m=2
